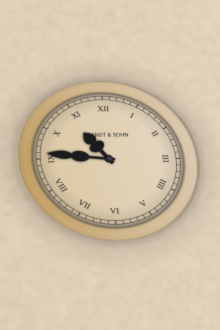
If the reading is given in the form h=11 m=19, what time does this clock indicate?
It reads h=10 m=46
